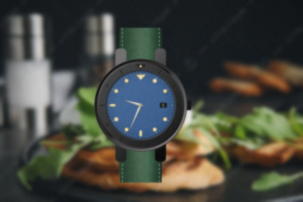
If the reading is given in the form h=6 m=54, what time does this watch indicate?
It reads h=9 m=34
